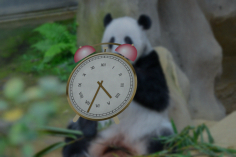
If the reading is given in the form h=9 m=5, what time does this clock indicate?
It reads h=4 m=33
